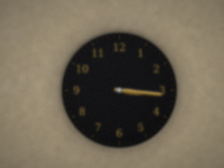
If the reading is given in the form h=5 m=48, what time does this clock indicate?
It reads h=3 m=16
